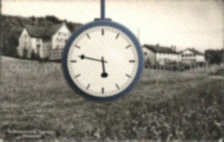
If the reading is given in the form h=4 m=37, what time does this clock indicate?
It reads h=5 m=47
